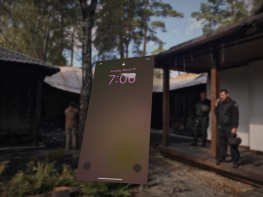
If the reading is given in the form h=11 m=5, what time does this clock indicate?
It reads h=7 m=6
